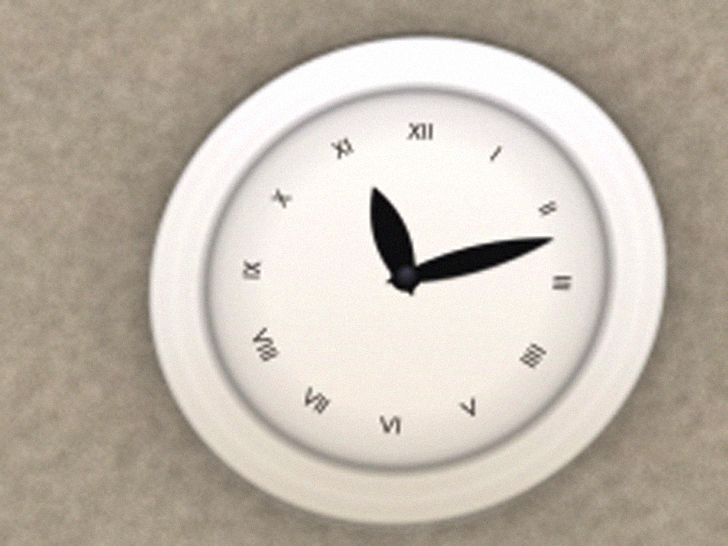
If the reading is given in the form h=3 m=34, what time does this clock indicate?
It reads h=11 m=12
